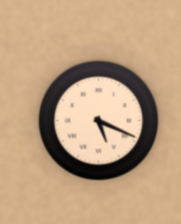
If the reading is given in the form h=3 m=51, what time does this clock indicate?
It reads h=5 m=19
